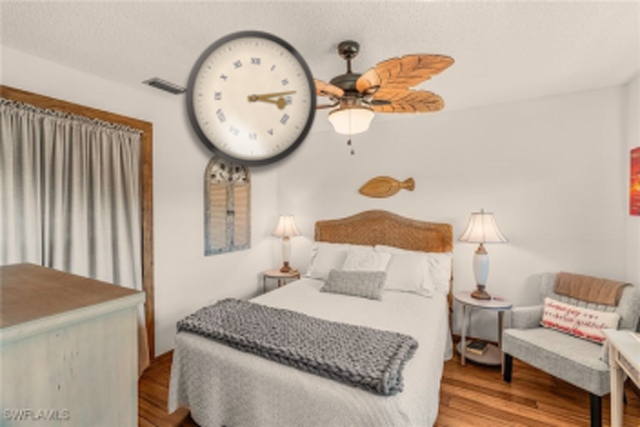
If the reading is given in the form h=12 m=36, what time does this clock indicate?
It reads h=3 m=13
